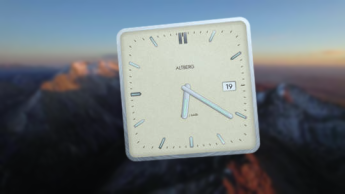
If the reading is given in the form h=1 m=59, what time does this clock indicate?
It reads h=6 m=21
